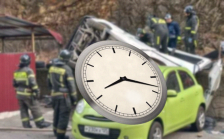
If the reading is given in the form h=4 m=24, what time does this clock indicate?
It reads h=8 m=18
